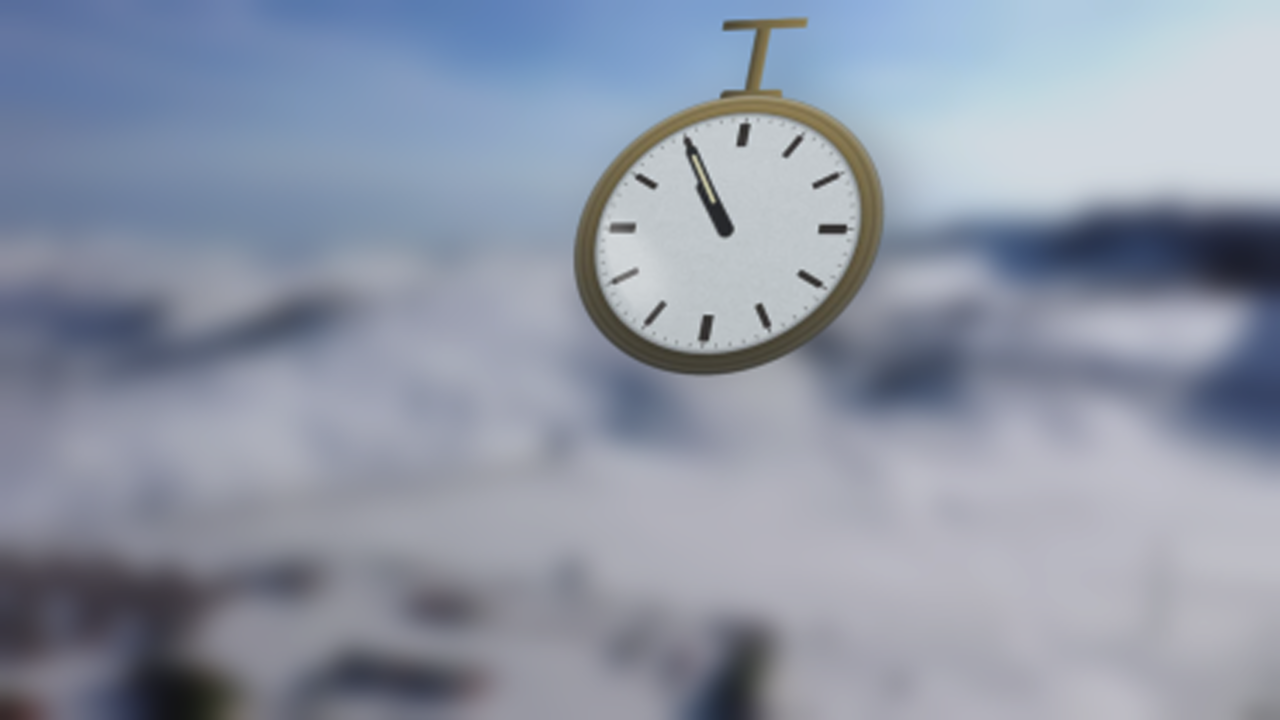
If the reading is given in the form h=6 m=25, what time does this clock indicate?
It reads h=10 m=55
